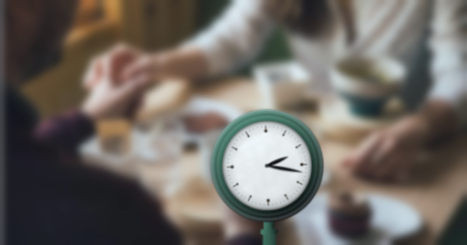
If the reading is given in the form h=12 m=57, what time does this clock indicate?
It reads h=2 m=17
